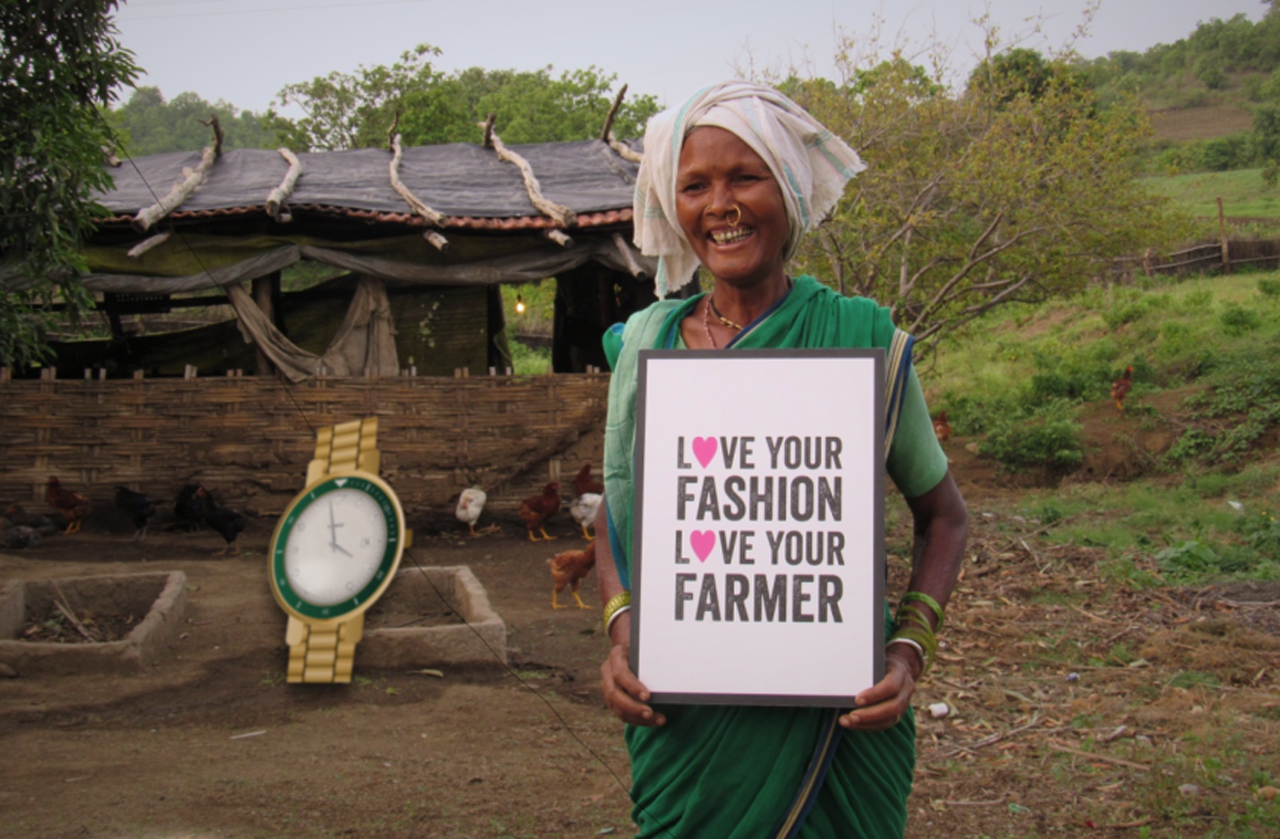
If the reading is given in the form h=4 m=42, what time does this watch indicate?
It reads h=3 m=58
